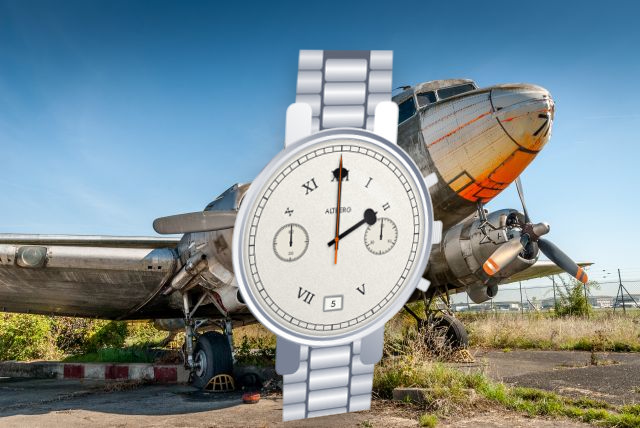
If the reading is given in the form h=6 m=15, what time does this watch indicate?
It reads h=2 m=0
